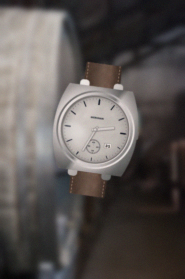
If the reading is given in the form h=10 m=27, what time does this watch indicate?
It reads h=2 m=34
